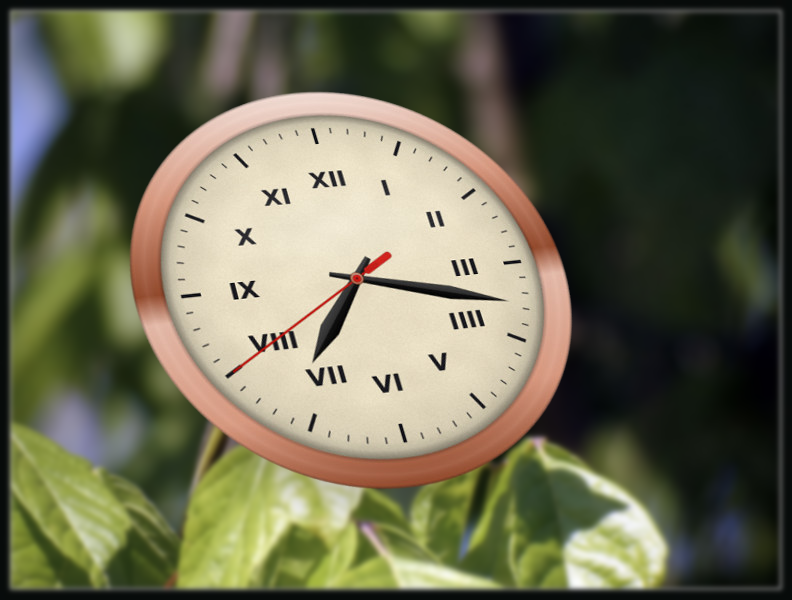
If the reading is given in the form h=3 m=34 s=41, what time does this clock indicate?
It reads h=7 m=17 s=40
